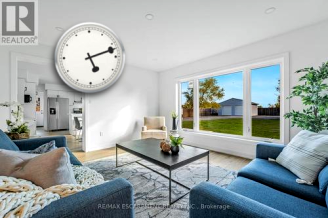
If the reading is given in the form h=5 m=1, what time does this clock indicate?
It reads h=5 m=12
